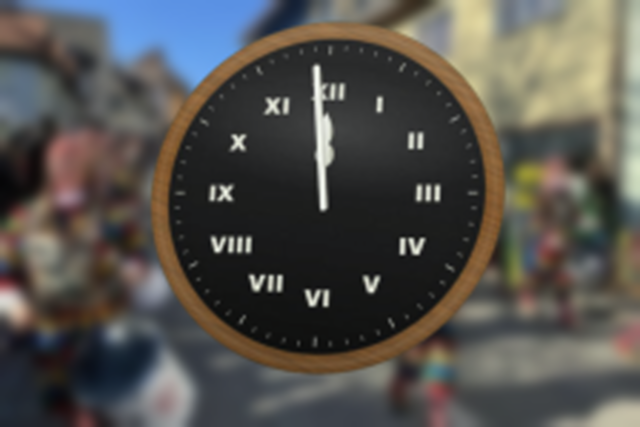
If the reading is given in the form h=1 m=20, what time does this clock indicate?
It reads h=11 m=59
